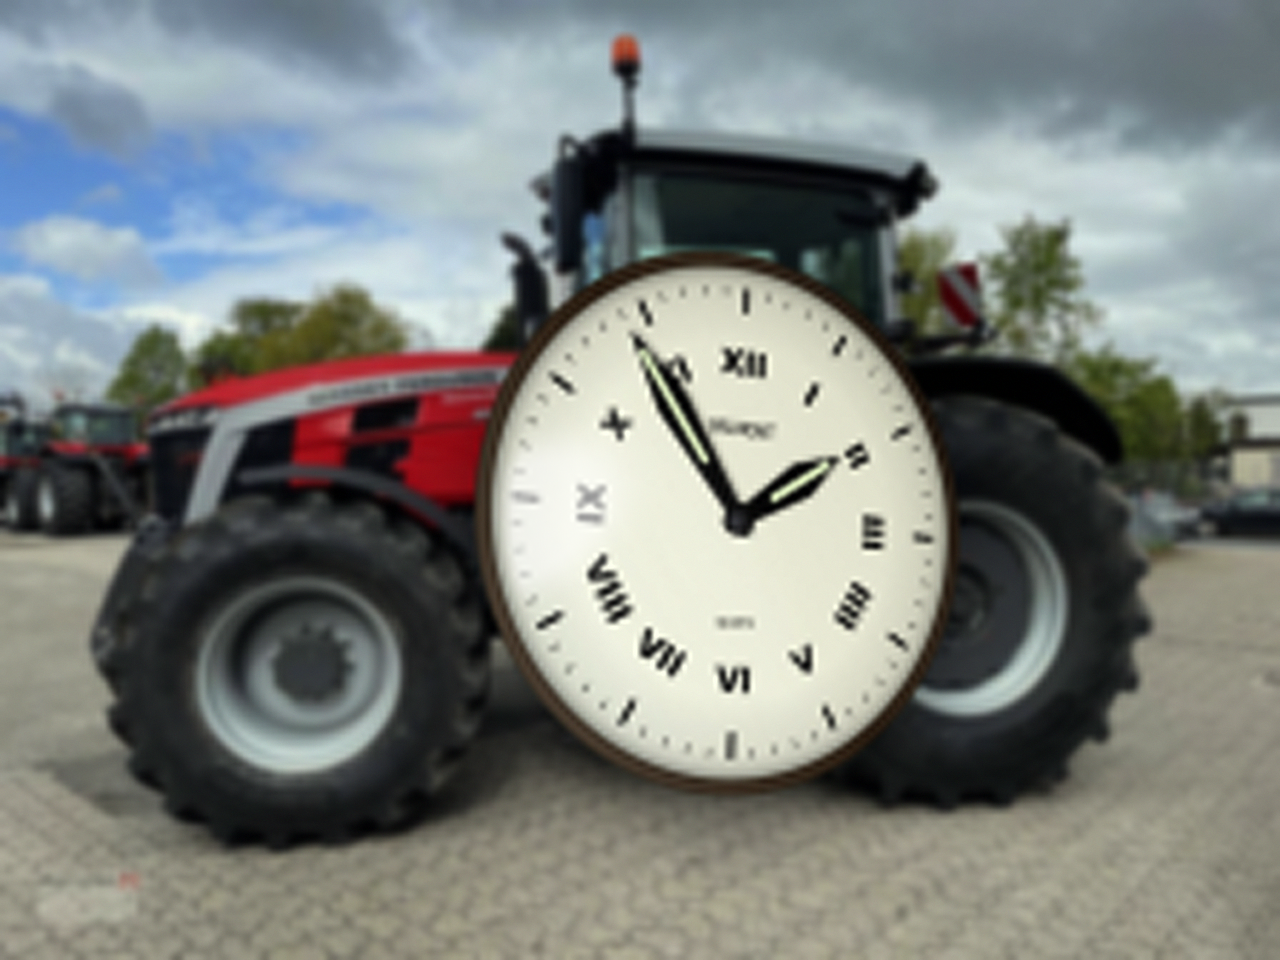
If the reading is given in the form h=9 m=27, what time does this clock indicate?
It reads h=1 m=54
